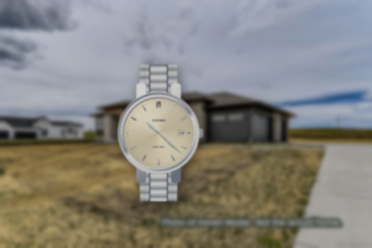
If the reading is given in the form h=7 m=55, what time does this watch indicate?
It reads h=10 m=22
